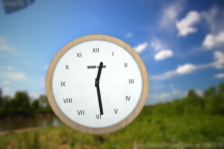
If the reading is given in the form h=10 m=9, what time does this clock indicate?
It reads h=12 m=29
